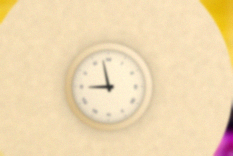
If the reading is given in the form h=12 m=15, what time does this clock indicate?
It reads h=8 m=58
